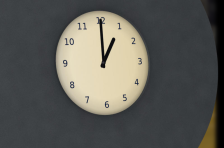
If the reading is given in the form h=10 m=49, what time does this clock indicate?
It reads h=1 m=0
